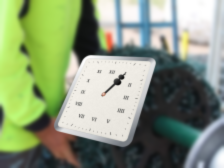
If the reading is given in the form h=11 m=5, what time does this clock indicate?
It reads h=1 m=5
